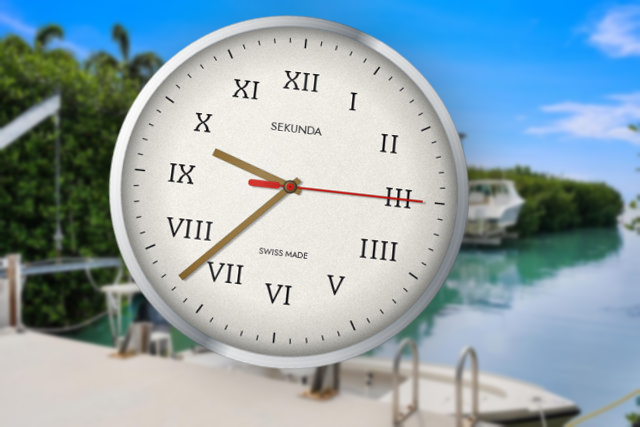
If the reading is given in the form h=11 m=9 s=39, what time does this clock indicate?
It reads h=9 m=37 s=15
